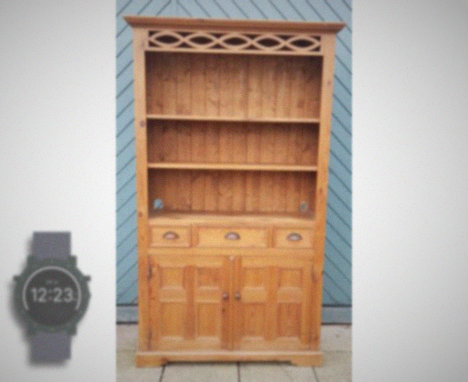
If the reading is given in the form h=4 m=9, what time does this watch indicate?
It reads h=12 m=23
